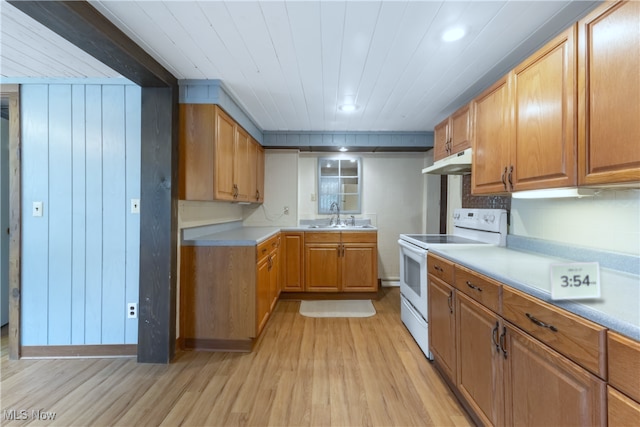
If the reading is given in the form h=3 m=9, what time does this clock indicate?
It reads h=3 m=54
